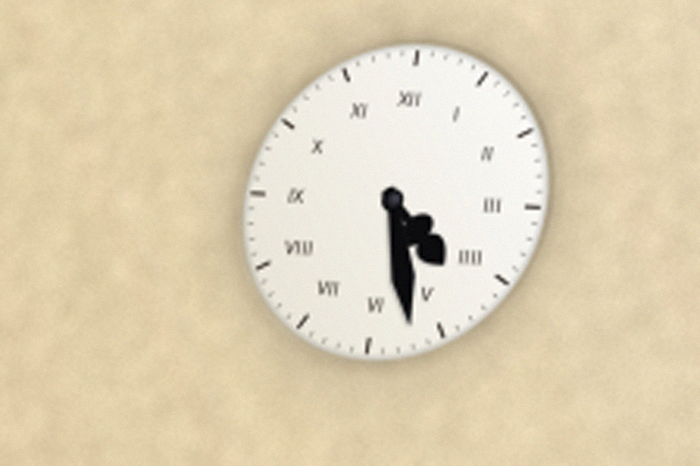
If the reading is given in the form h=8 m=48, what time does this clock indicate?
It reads h=4 m=27
